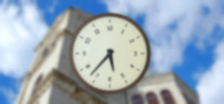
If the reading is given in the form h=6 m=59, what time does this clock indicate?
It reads h=5 m=37
